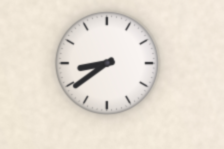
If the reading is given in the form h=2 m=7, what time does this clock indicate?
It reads h=8 m=39
